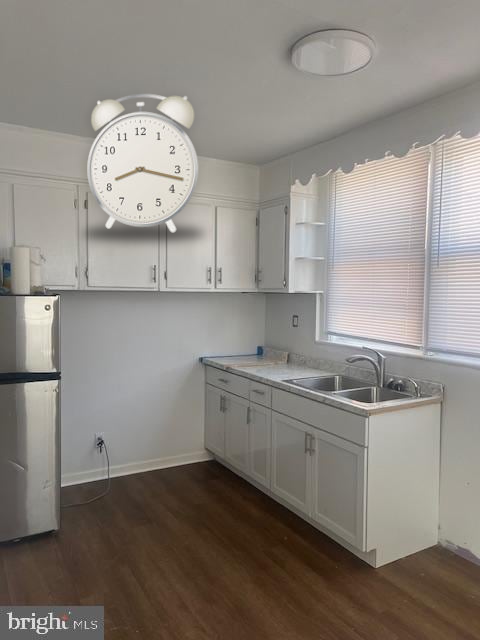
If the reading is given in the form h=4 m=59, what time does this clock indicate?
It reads h=8 m=17
